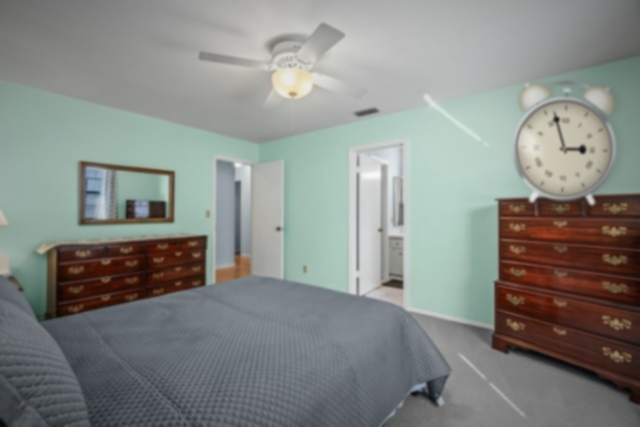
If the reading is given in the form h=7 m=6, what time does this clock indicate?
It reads h=2 m=57
